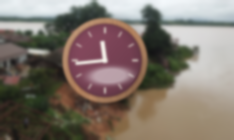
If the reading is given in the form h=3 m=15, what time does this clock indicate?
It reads h=11 m=44
